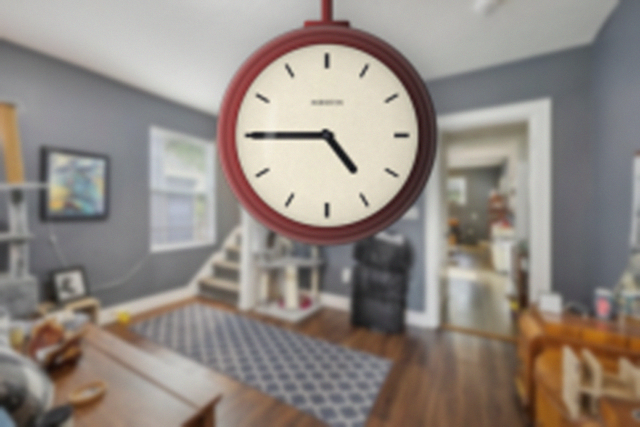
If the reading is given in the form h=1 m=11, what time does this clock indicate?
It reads h=4 m=45
